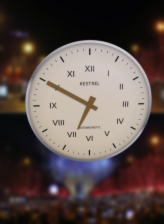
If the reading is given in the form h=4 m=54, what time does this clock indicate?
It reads h=6 m=50
